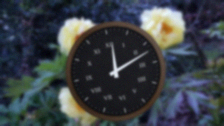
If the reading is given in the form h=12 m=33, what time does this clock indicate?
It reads h=12 m=12
